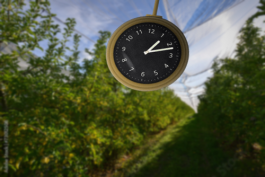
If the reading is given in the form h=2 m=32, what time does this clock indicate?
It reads h=1 m=12
